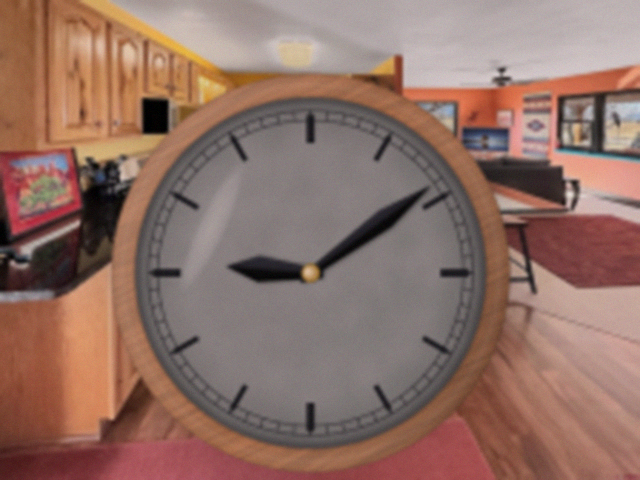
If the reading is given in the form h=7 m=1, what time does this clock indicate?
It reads h=9 m=9
